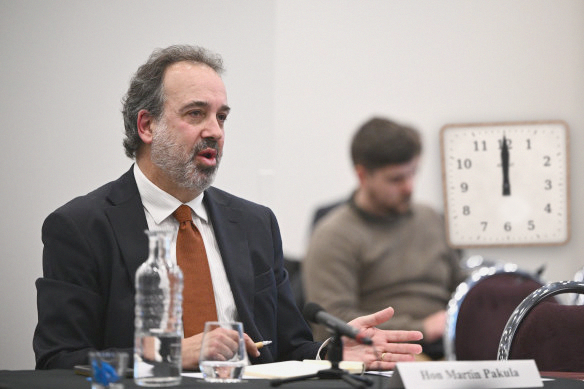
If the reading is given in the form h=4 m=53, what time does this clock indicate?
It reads h=12 m=0
